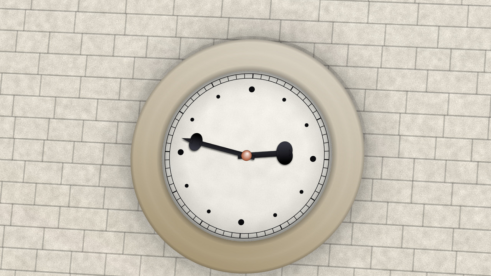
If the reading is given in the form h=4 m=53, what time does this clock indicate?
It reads h=2 m=47
